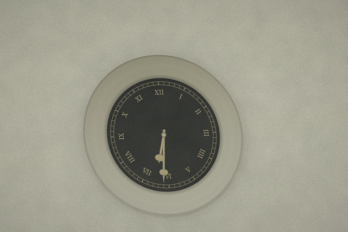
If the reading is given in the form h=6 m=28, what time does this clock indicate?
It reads h=6 m=31
